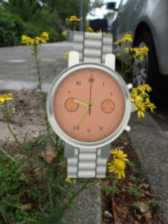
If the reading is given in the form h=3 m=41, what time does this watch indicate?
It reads h=9 m=35
